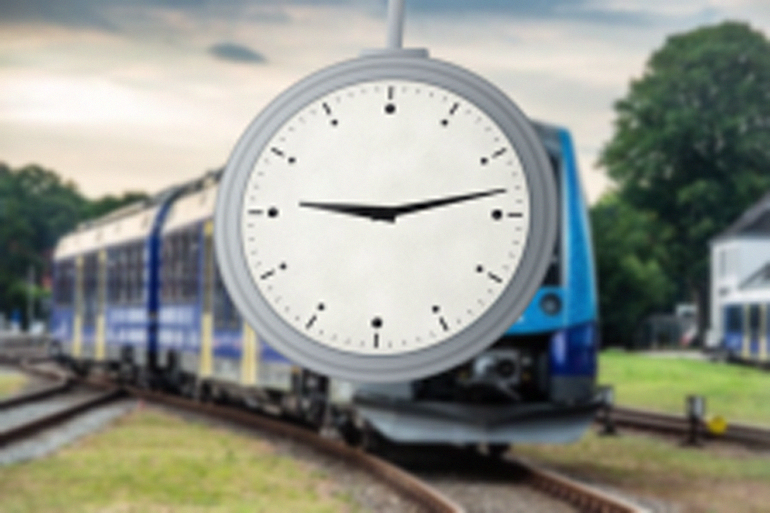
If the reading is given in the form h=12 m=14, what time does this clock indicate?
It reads h=9 m=13
